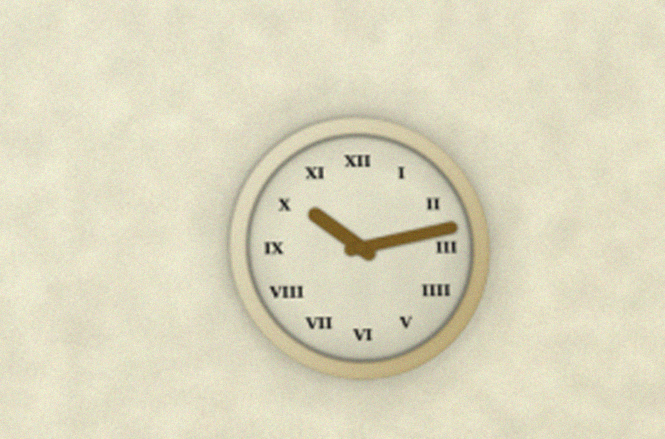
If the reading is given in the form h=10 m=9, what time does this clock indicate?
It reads h=10 m=13
